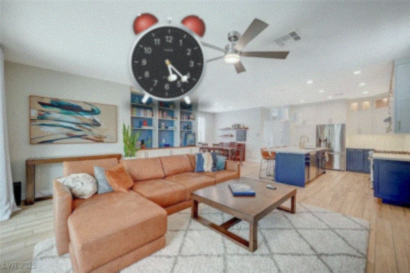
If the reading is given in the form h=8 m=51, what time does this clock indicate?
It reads h=5 m=22
